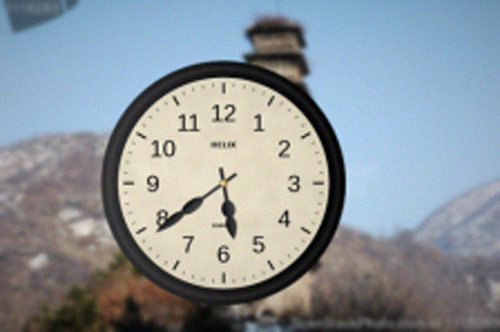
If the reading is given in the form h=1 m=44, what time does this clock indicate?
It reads h=5 m=39
